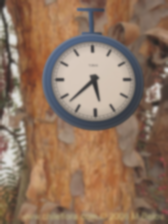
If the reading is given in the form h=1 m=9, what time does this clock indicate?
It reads h=5 m=38
